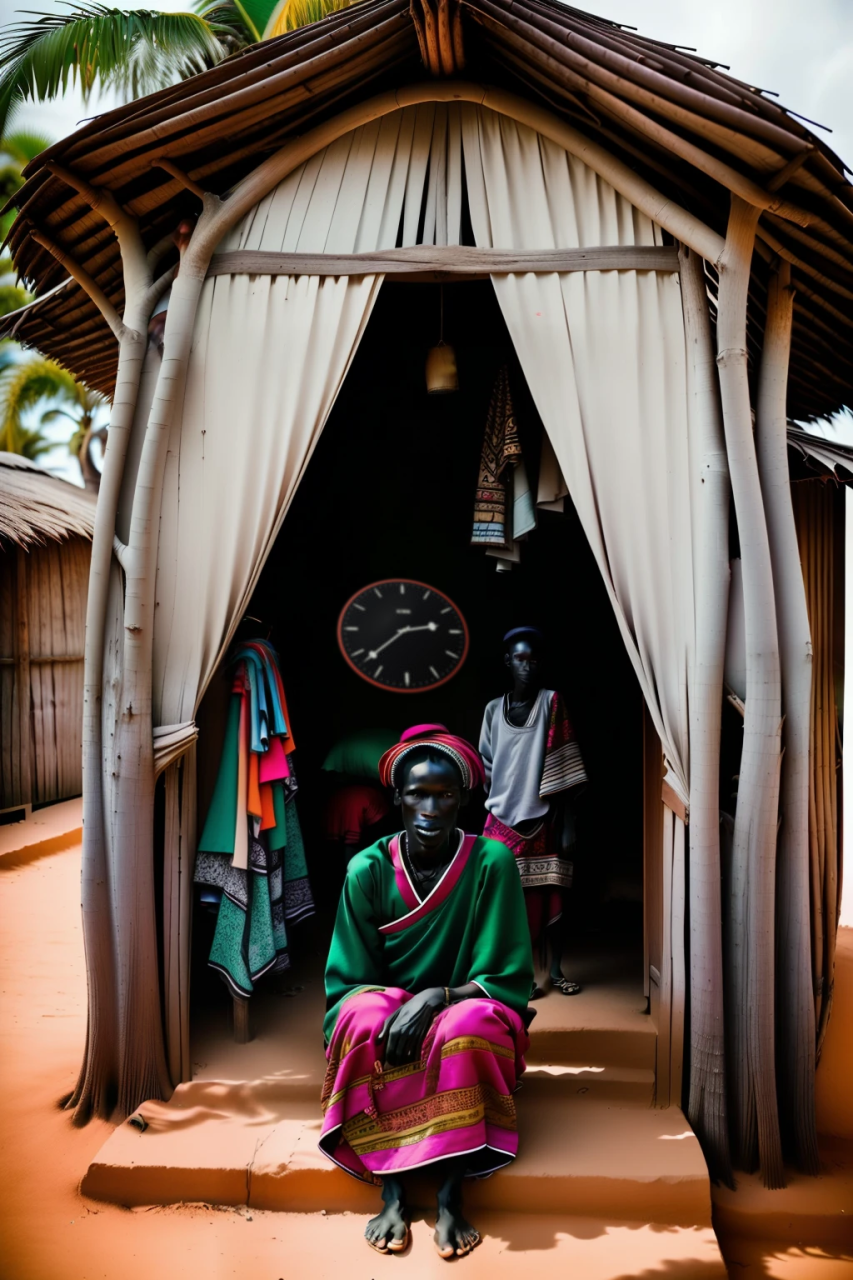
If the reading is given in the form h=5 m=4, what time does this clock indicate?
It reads h=2 m=38
